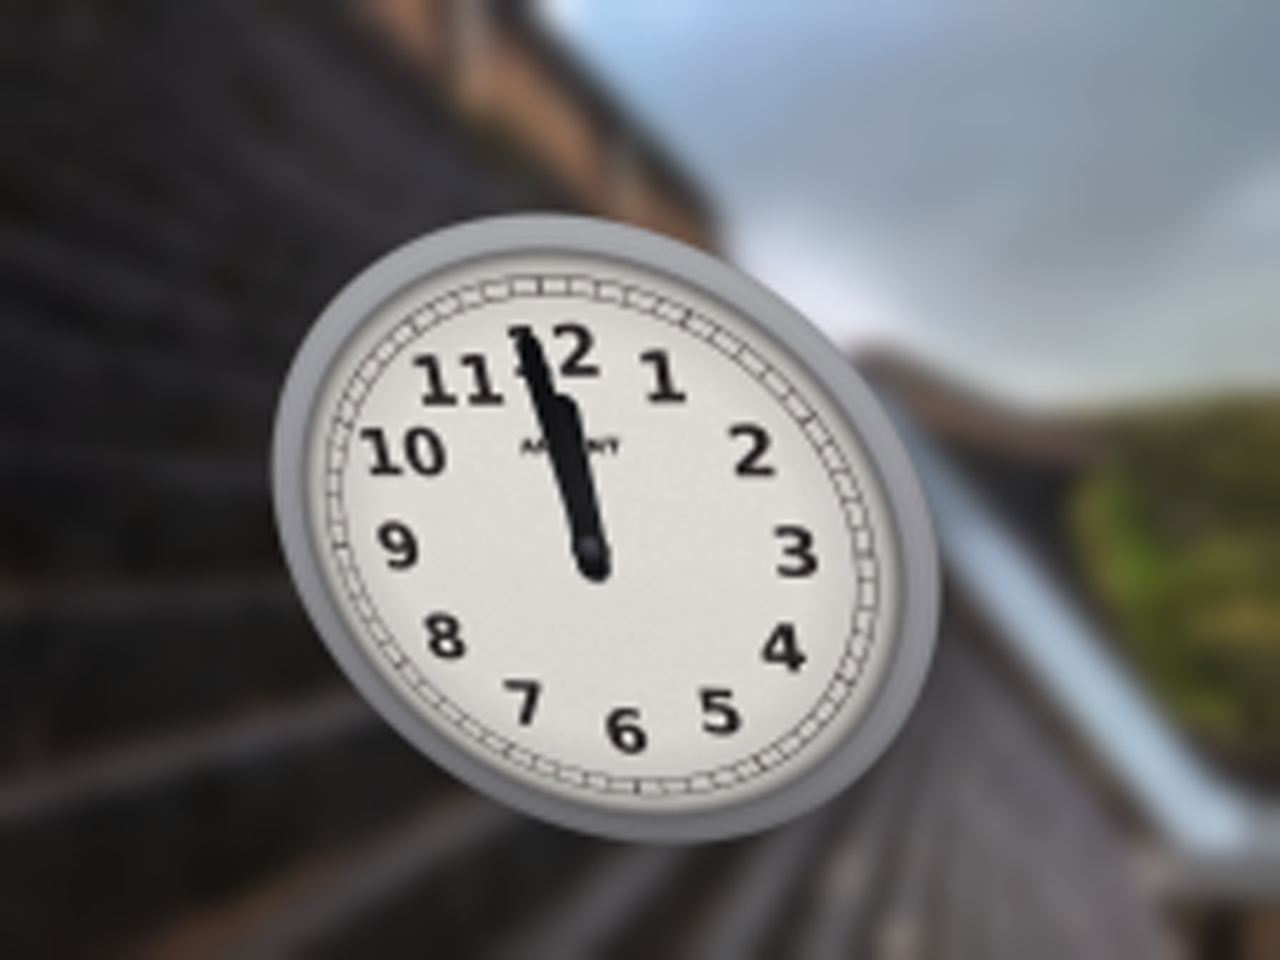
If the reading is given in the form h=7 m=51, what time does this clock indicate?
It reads h=11 m=59
